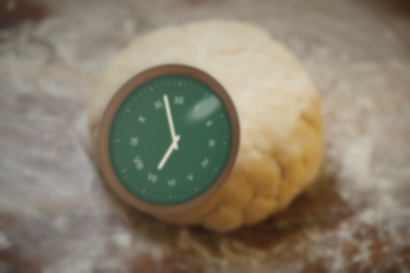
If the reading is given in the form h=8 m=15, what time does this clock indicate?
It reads h=6 m=57
